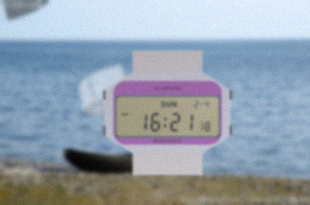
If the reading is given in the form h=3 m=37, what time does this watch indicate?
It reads h=16 m=21
